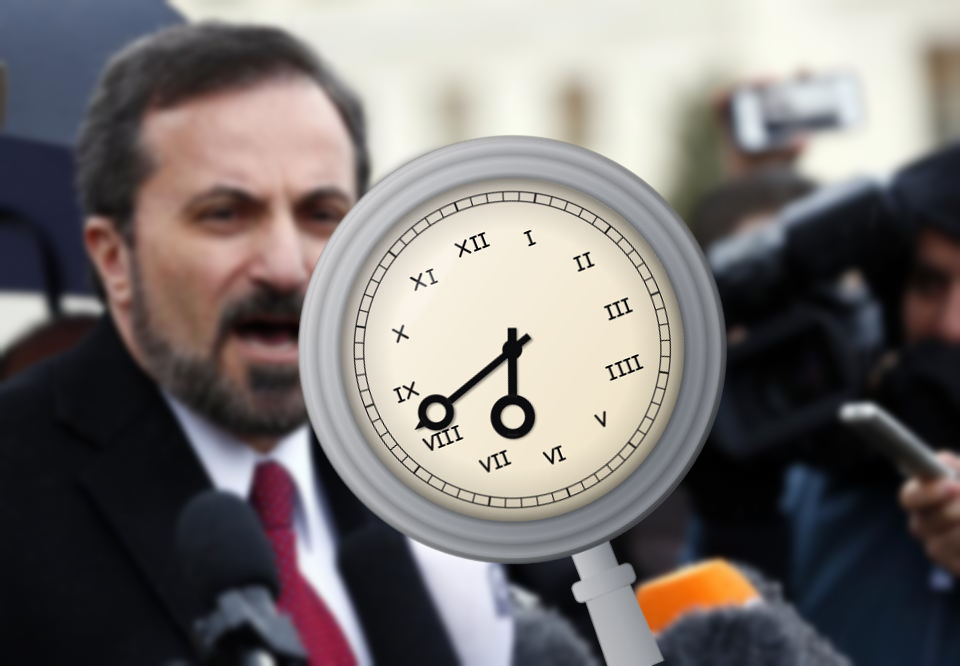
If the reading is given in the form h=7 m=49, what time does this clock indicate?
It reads h=6 m=42
